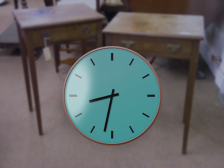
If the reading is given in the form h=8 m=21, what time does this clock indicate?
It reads h=8 m=32
